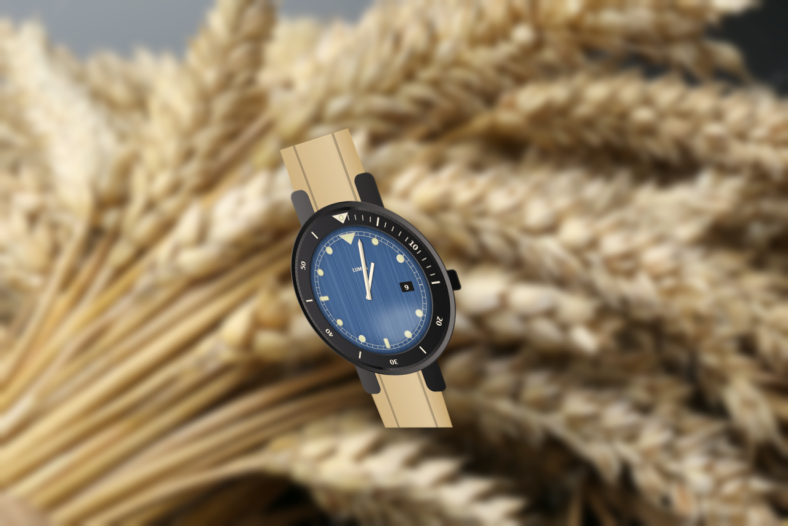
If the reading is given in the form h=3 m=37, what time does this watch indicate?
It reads h=1 m=2
